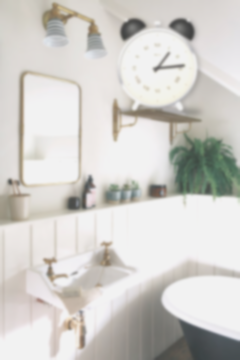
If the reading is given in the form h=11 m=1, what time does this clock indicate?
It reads h=1 m=14
